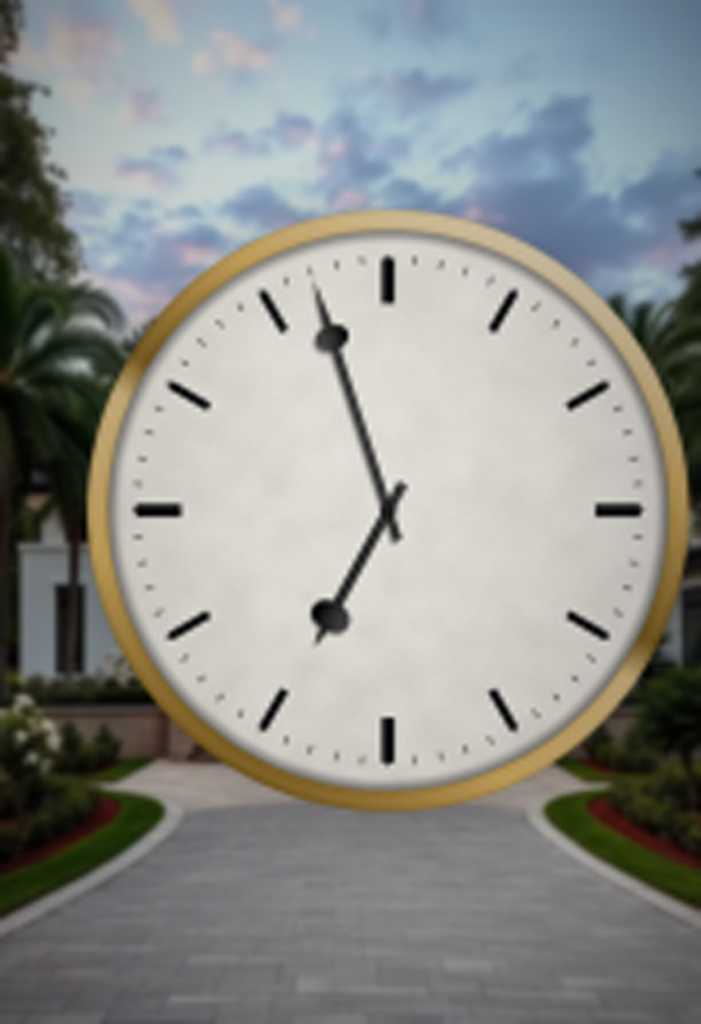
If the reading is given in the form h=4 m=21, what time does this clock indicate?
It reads h=6 m=57
